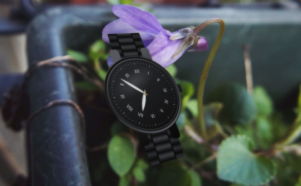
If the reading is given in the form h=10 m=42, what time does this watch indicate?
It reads h=6 m=52
